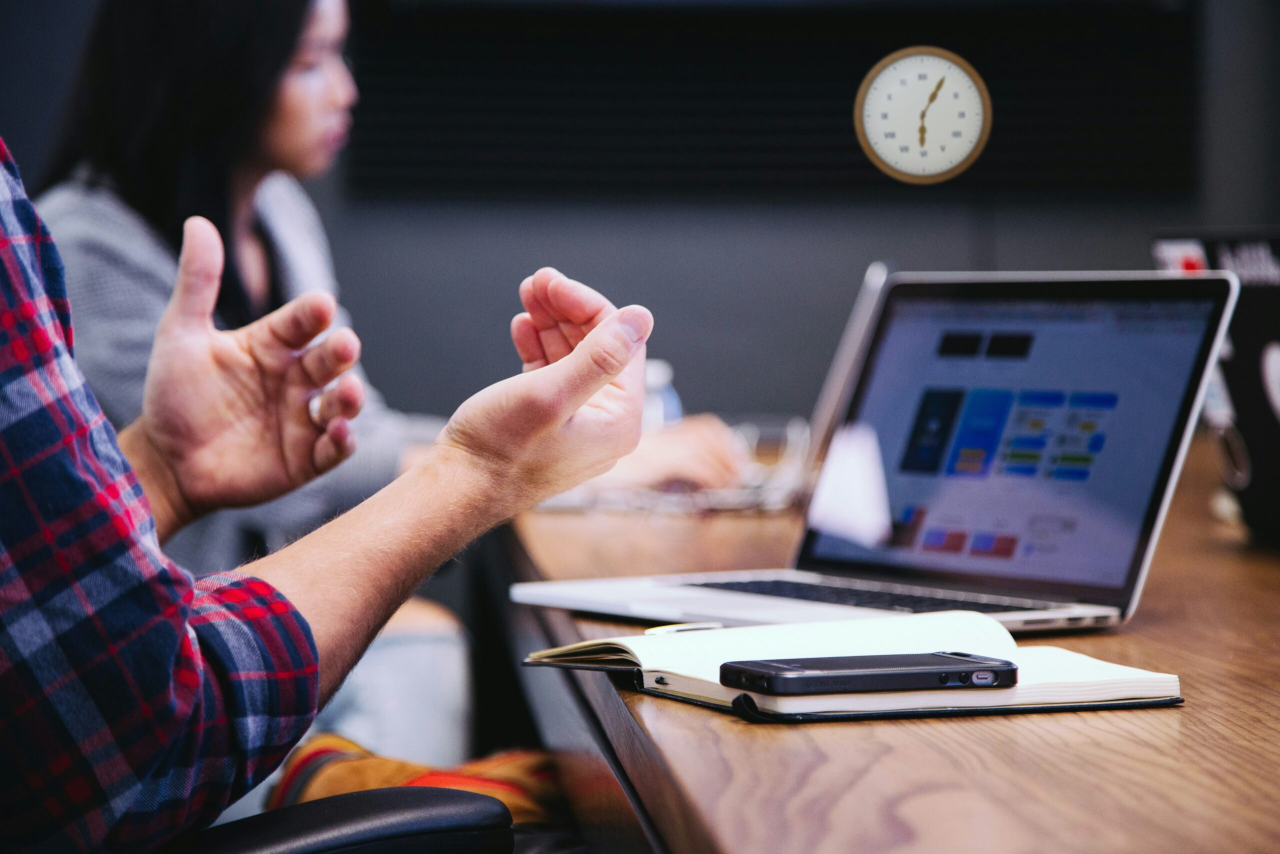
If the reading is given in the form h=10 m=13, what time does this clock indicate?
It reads h=6 m=5
